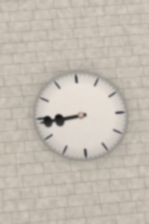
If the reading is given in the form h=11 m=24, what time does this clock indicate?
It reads h=8 m=44
